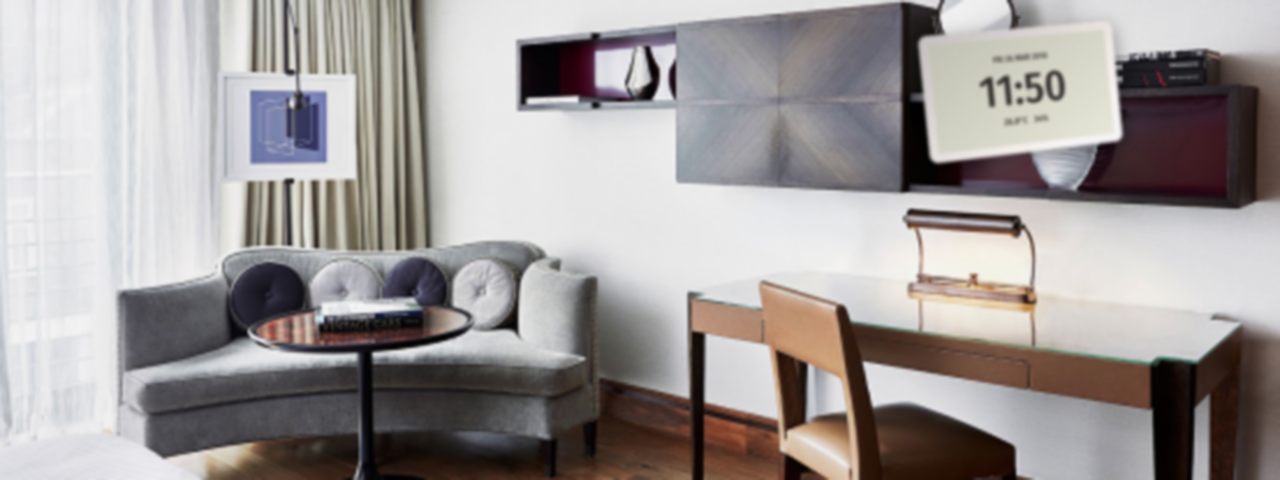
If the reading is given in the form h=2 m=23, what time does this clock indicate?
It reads h=11 m=50
